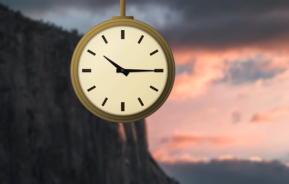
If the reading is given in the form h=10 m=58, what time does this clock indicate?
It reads h=10 m=15
